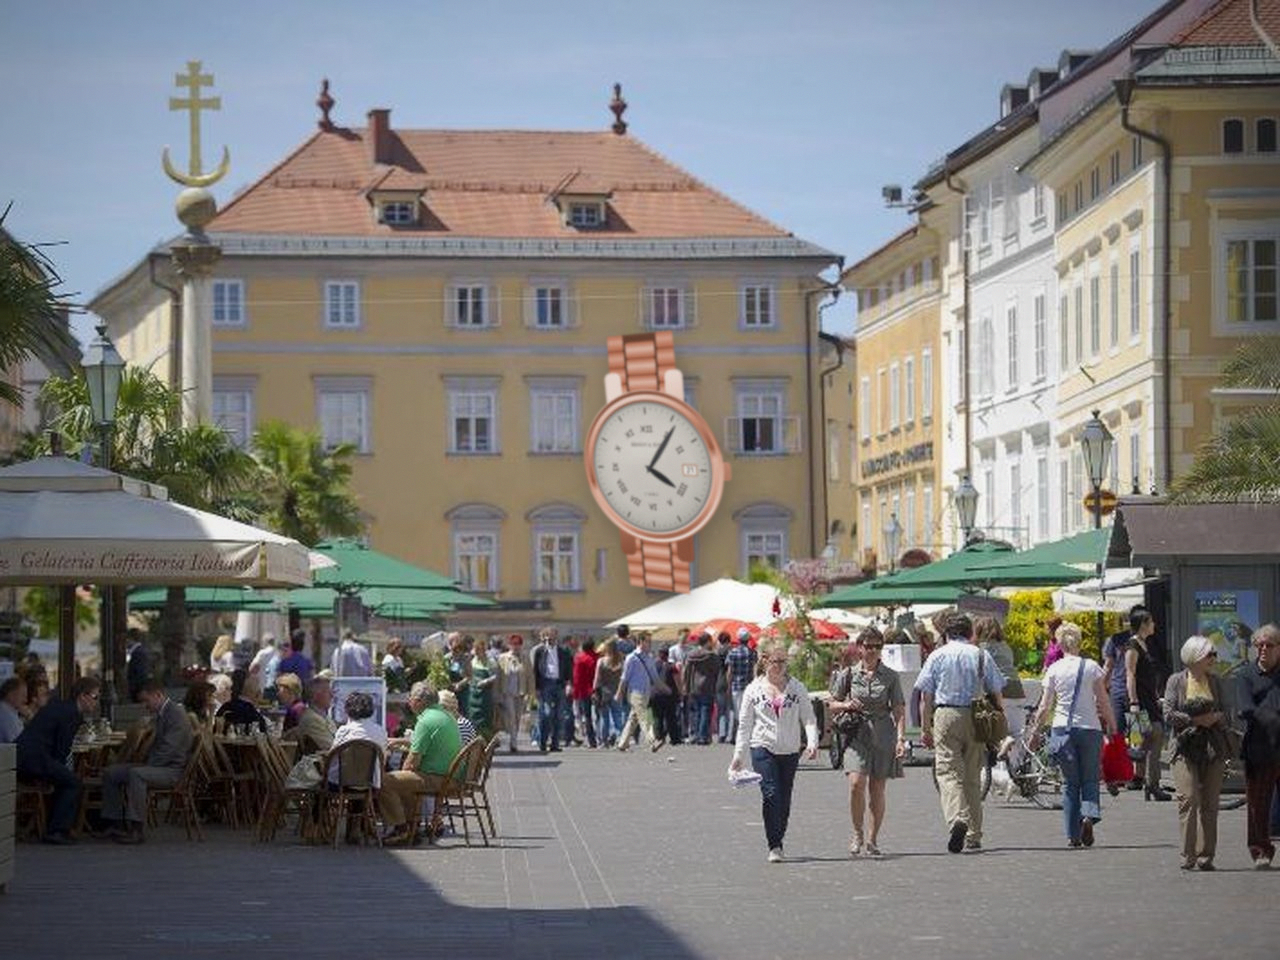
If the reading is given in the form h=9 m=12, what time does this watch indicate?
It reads h=4 m=6
